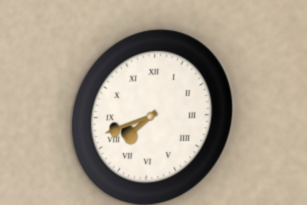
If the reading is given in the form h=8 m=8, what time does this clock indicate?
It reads h=7 m=42
